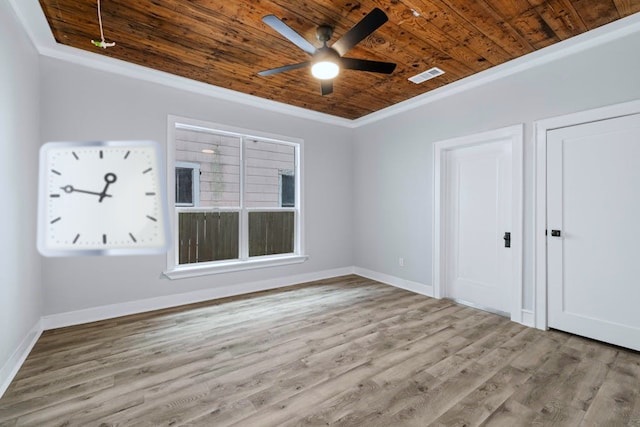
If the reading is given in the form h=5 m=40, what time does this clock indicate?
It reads h=12 m=47
